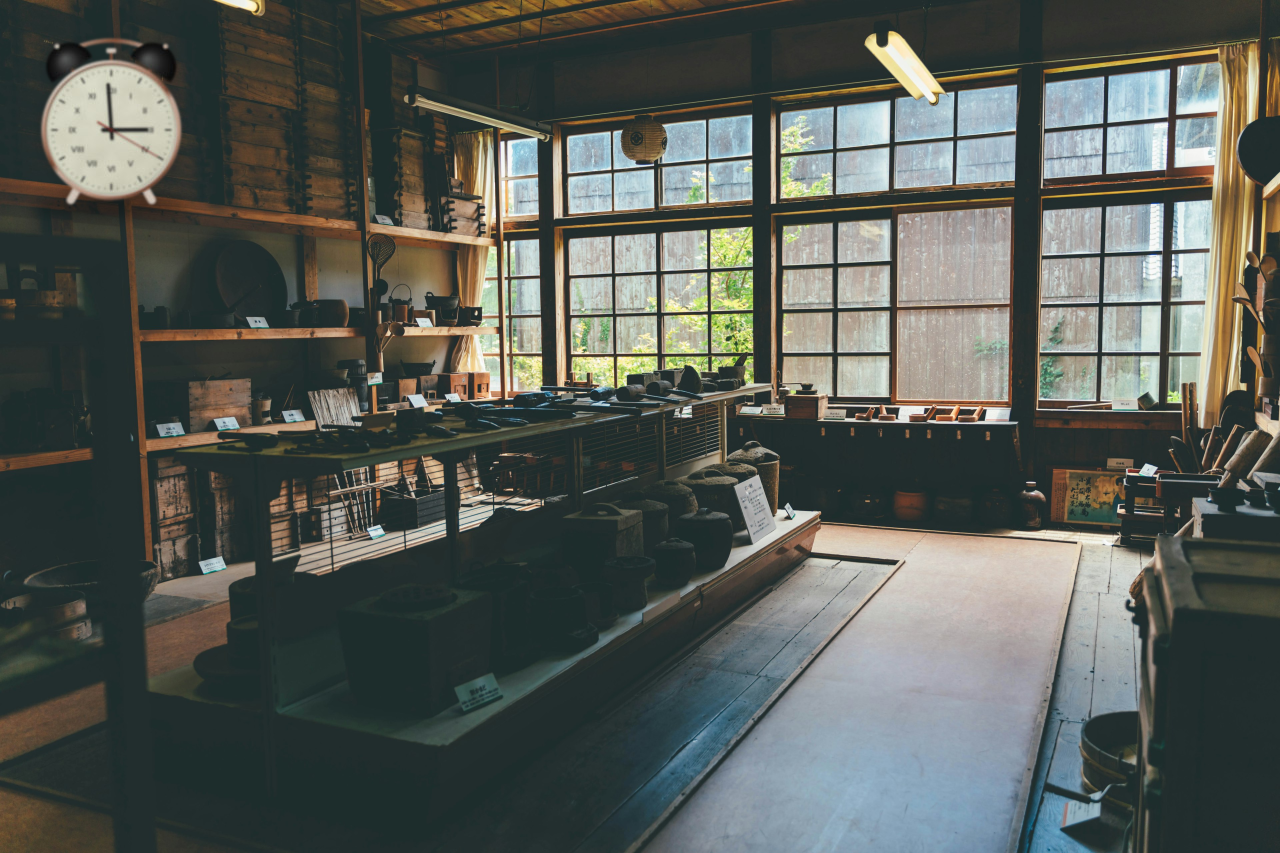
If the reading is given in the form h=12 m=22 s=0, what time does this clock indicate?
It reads h=2 m=59 s=20
